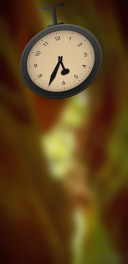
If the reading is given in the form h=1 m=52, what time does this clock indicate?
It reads h=5 m=35
